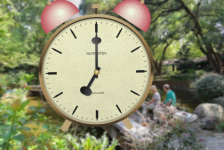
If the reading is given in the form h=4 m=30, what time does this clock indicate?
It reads h=7 m=0
